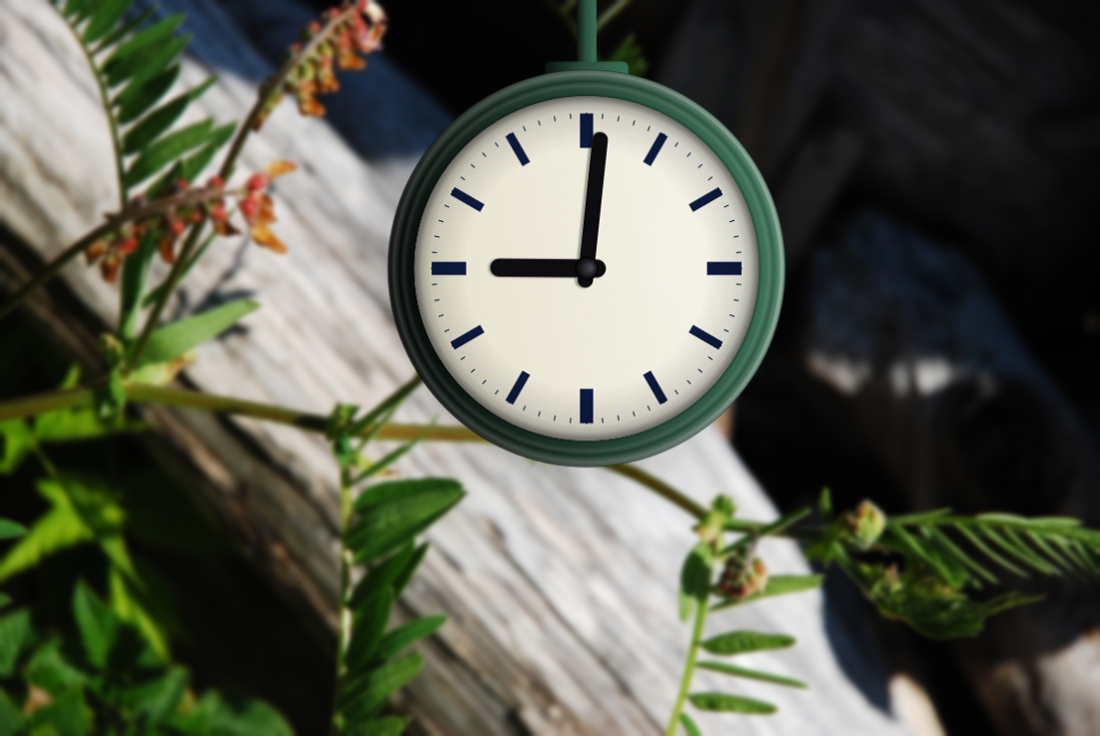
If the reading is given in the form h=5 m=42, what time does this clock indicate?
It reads h=9 m=1
